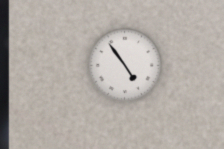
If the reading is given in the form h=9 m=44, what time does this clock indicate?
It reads h=4 m=54
